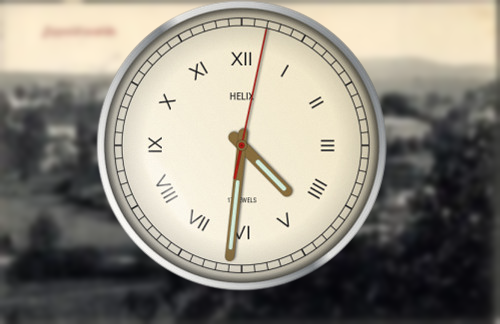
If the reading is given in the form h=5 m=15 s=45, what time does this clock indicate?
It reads h=4 m=31 s=2
